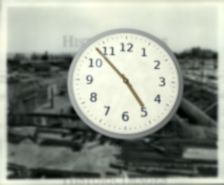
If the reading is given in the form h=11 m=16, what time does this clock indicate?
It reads h=4 m=53
